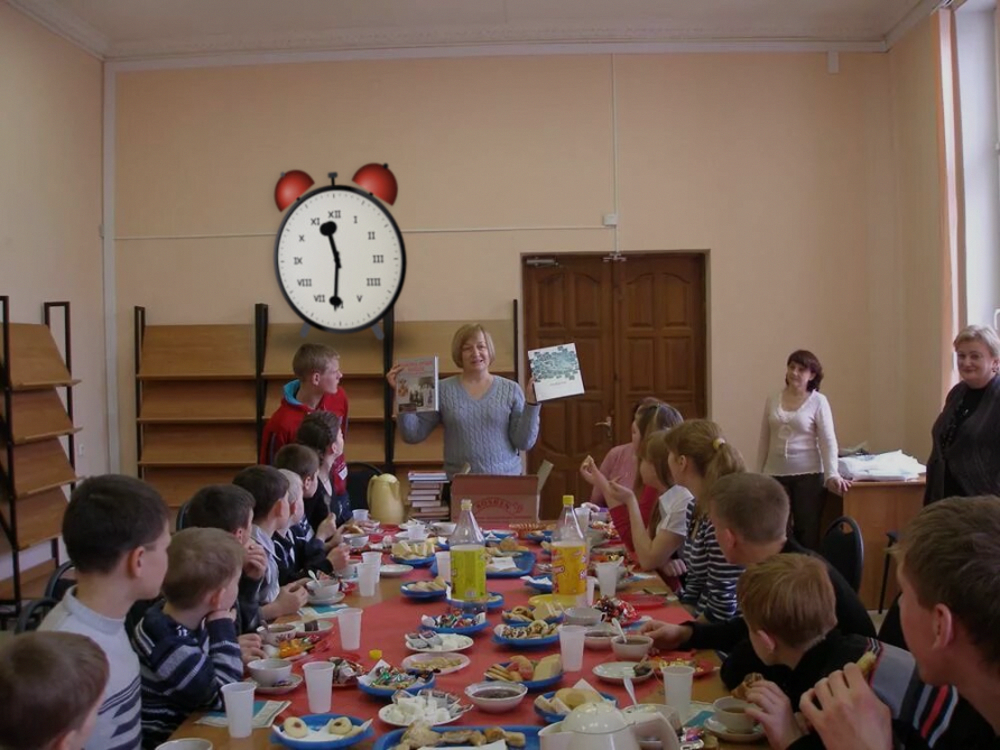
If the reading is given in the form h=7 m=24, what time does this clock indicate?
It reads h=11 m=31
